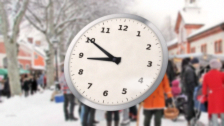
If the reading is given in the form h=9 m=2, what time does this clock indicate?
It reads h=8 m=50
